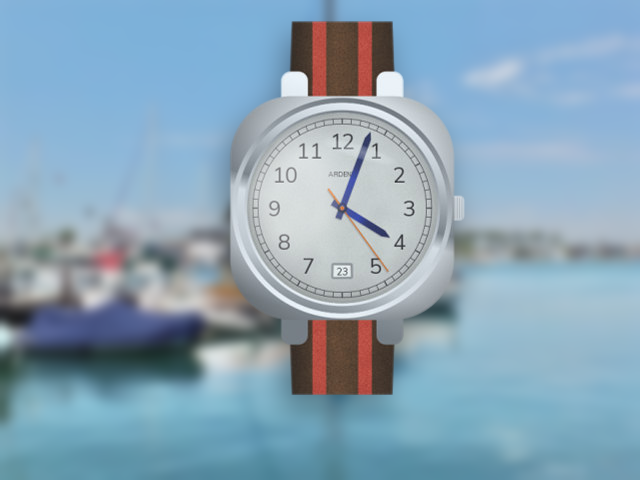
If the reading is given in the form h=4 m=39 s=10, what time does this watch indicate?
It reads h=4 m=3 s=24
